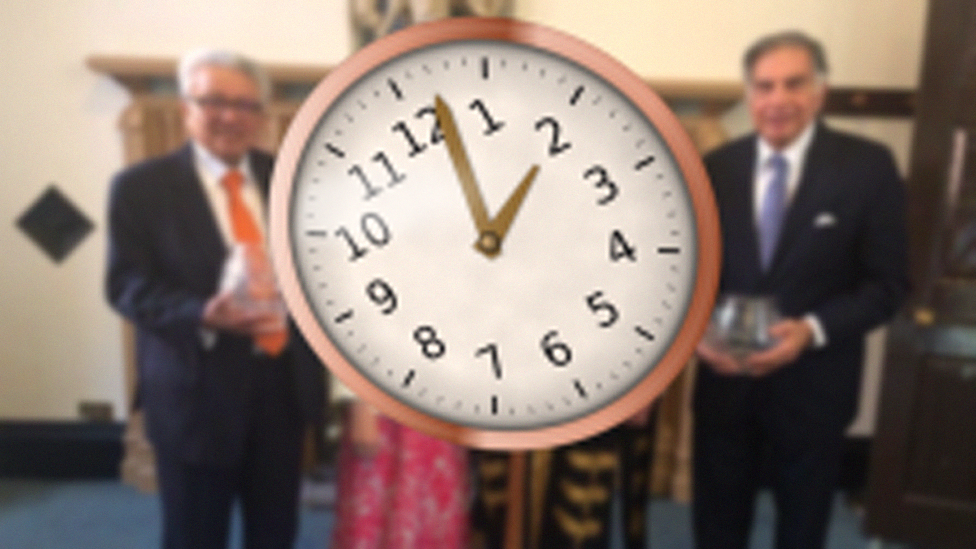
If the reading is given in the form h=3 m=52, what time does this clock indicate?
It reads h=2 m=2
